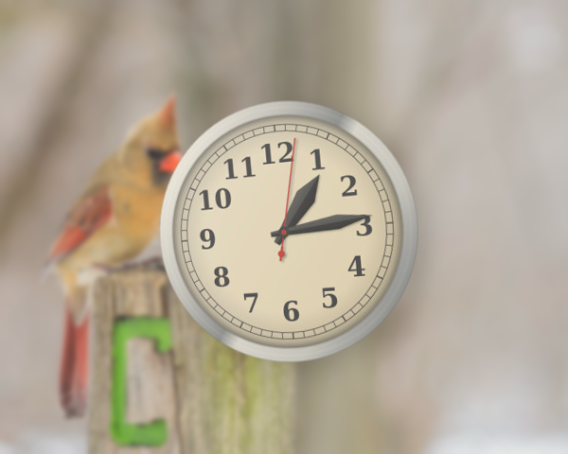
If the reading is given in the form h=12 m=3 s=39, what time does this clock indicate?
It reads h=1 m=14 s=2
